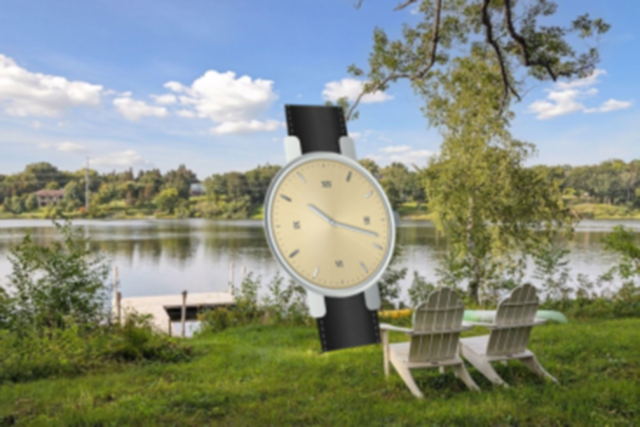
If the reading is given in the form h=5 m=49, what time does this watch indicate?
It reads h=10 m=18
